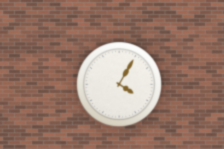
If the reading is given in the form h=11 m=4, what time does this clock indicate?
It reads h=4 m=5
